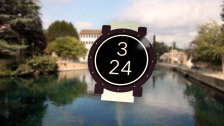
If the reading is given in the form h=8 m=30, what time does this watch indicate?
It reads h=3 m=24
